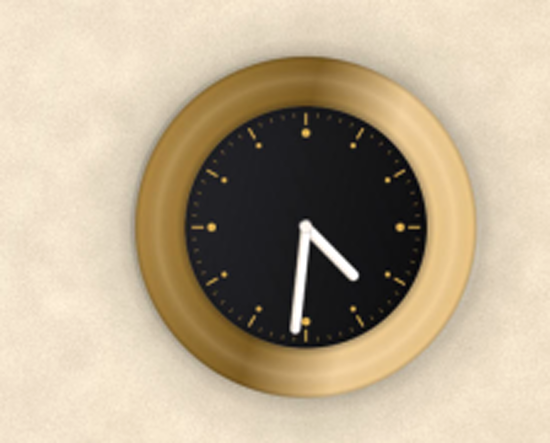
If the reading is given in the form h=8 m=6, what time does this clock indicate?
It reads h=4 m=31
